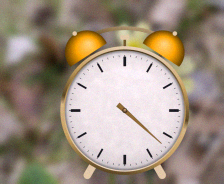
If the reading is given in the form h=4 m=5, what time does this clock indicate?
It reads h=4 m=22
